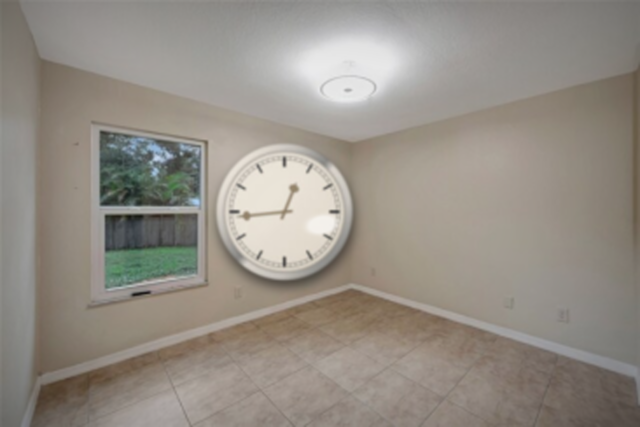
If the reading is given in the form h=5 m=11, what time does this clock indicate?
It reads h=12 m=44
